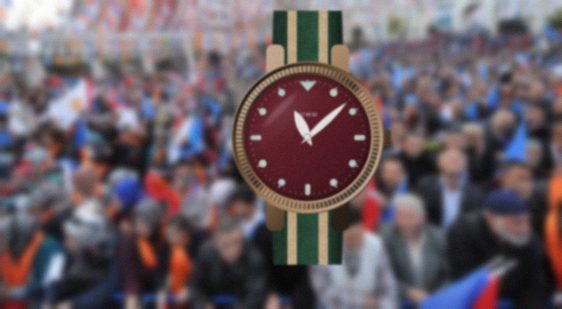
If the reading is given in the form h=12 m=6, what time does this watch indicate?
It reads h=11 m=8
